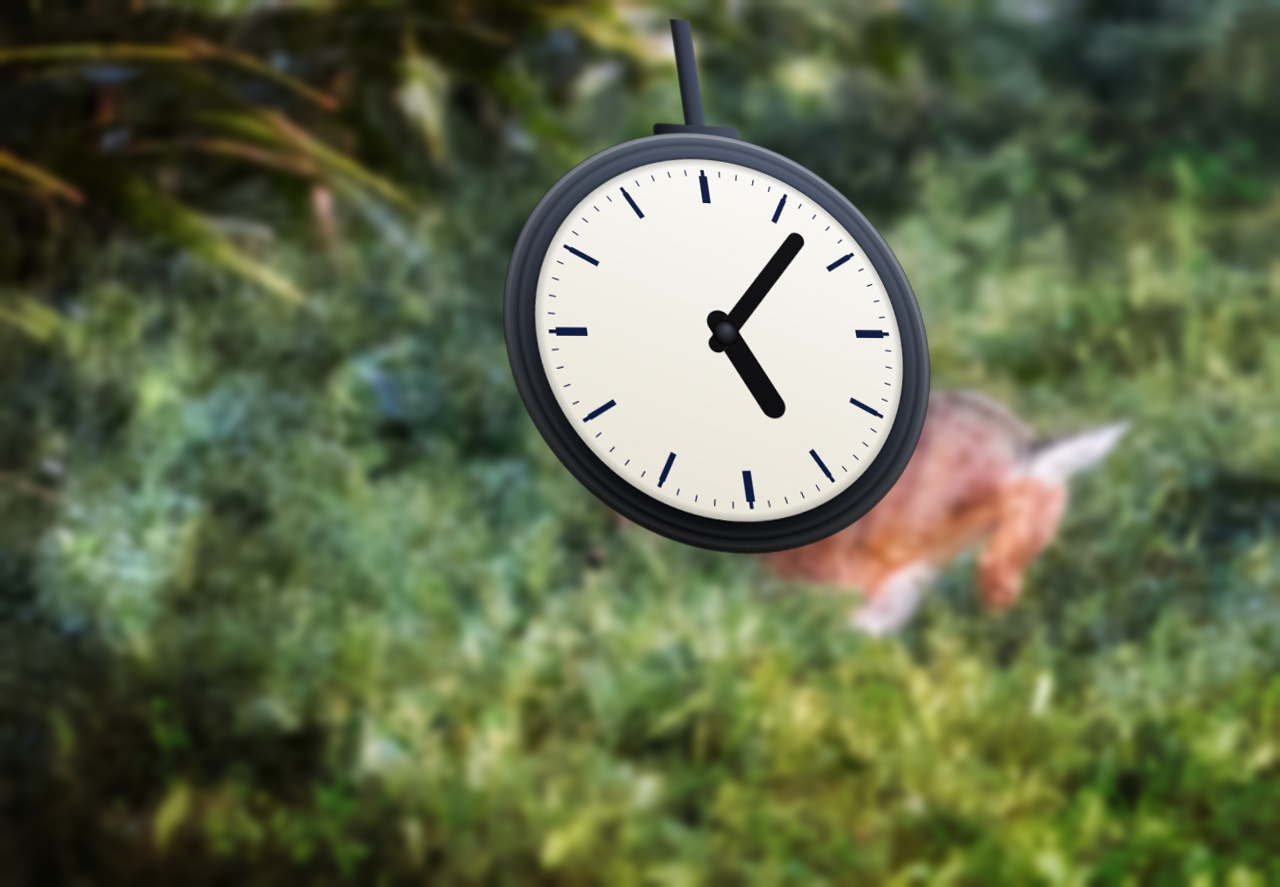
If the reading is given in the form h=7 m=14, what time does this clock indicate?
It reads h=5 m=7
